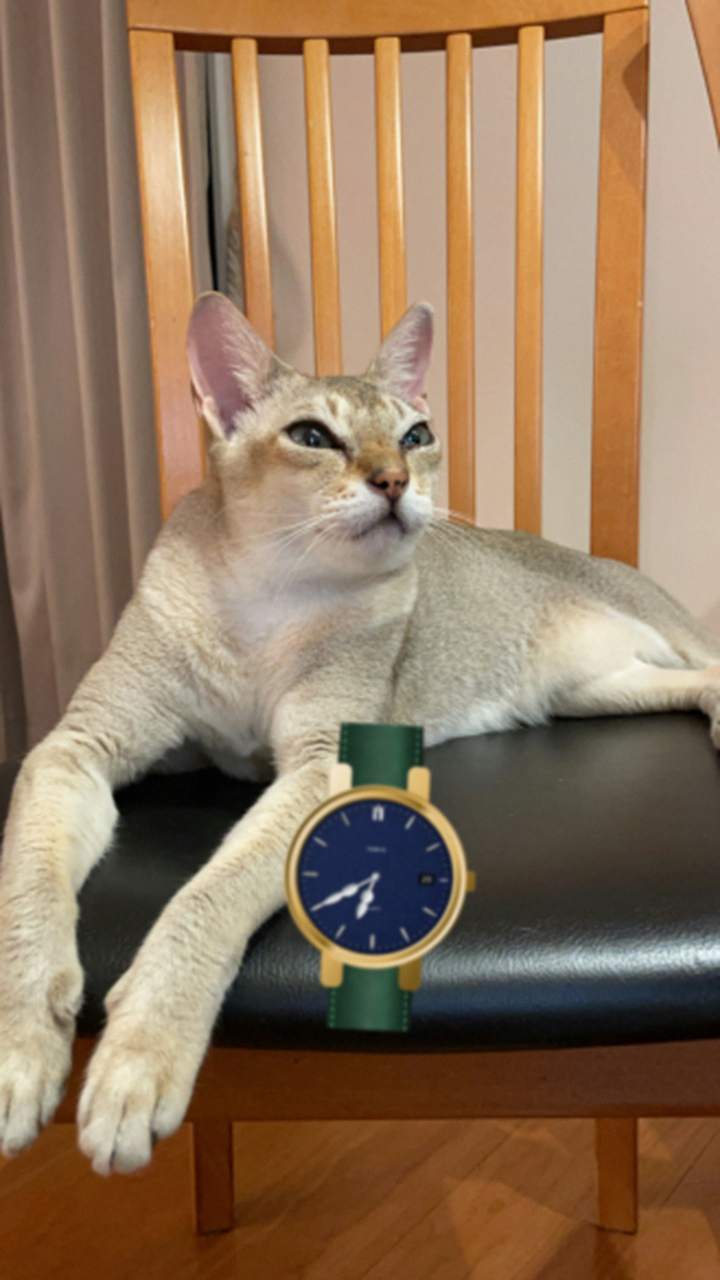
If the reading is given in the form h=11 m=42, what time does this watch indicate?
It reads h=6 m=40
